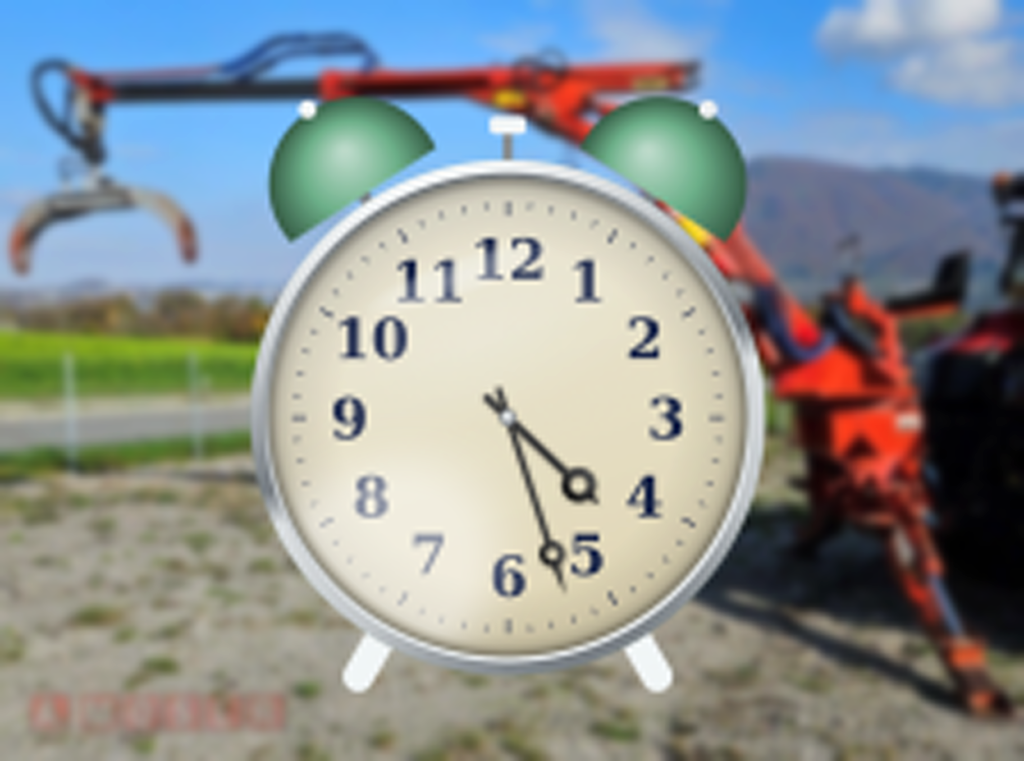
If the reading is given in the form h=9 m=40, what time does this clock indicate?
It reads h=4 m=27
